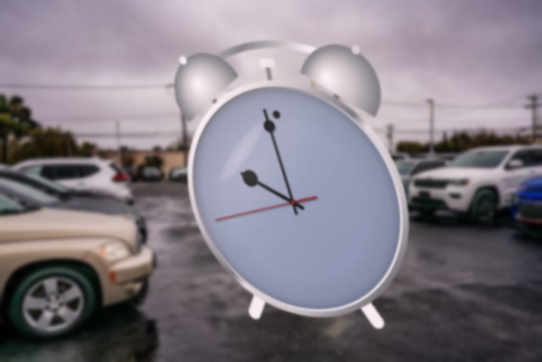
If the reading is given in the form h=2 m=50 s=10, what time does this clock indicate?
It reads h=9 m=58 s=43
